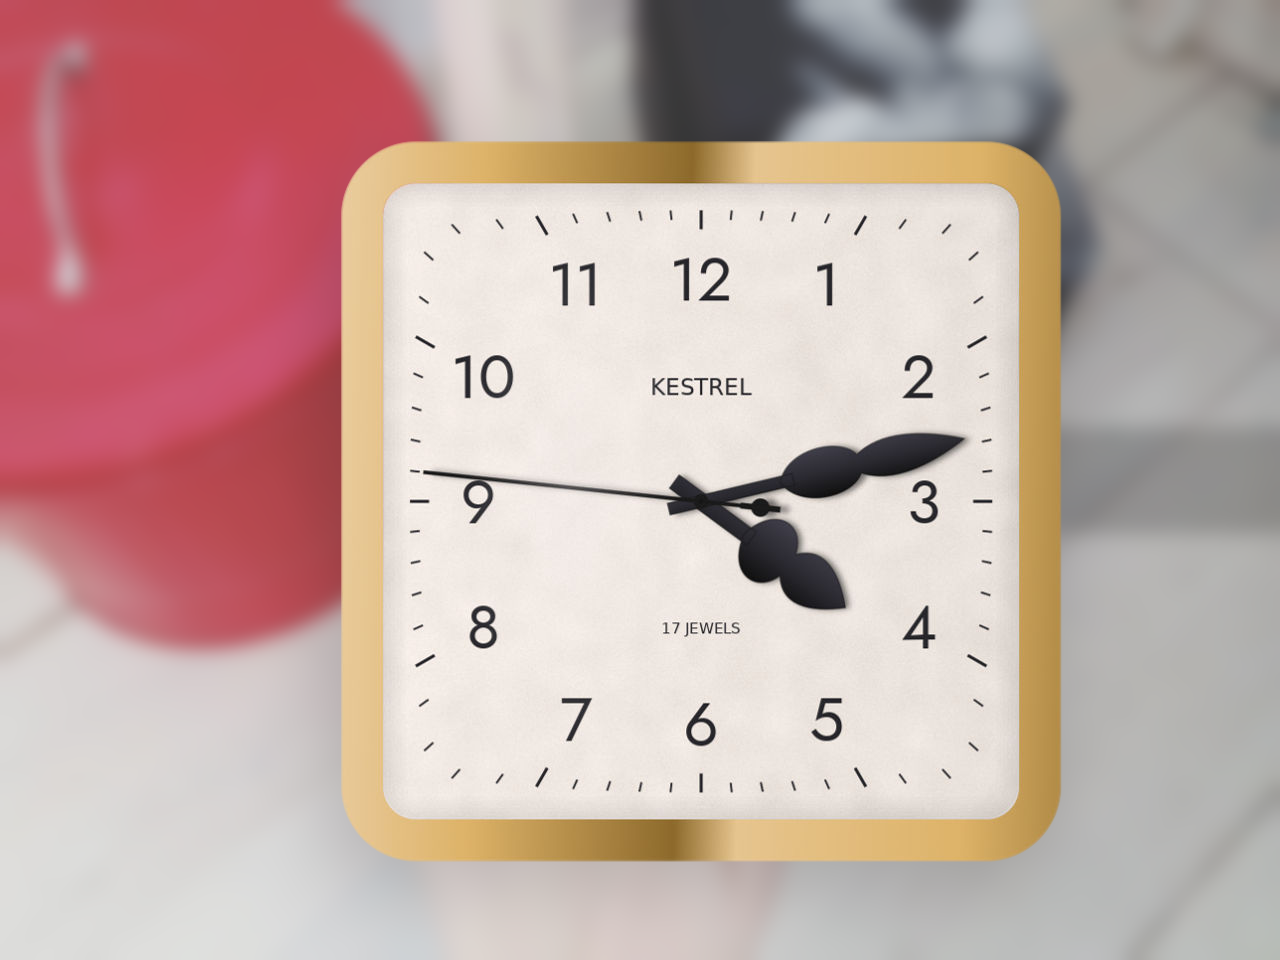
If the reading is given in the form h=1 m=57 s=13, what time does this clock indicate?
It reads h=4 m=12 s=46
